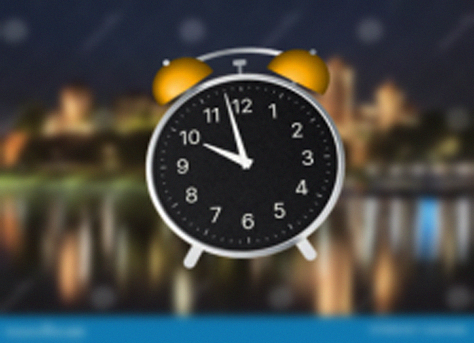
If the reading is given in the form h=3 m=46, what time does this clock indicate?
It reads h=9 m=58
